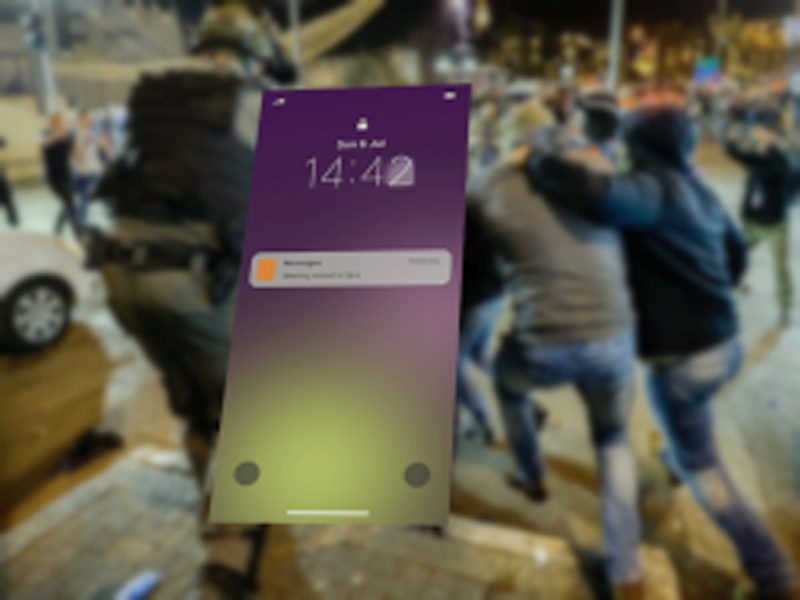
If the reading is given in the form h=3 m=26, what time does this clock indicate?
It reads h=14 m=42
